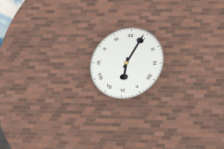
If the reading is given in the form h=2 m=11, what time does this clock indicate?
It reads h=6 m=4
